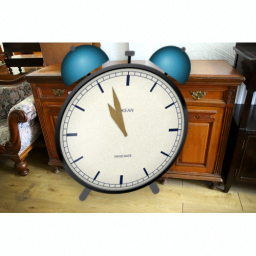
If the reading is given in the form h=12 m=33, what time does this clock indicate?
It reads h=10 m=57
